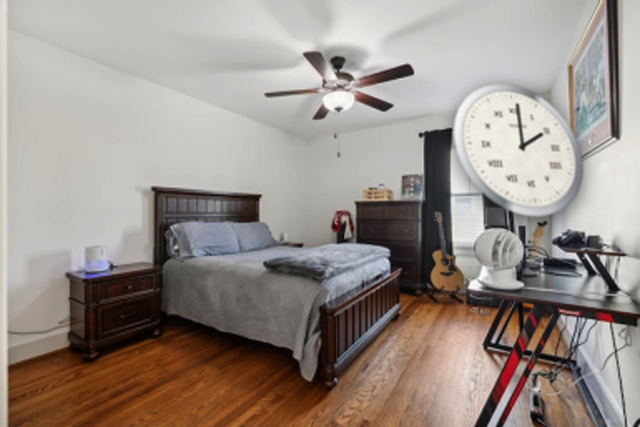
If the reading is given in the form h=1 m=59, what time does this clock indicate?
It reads h=2 m=1
